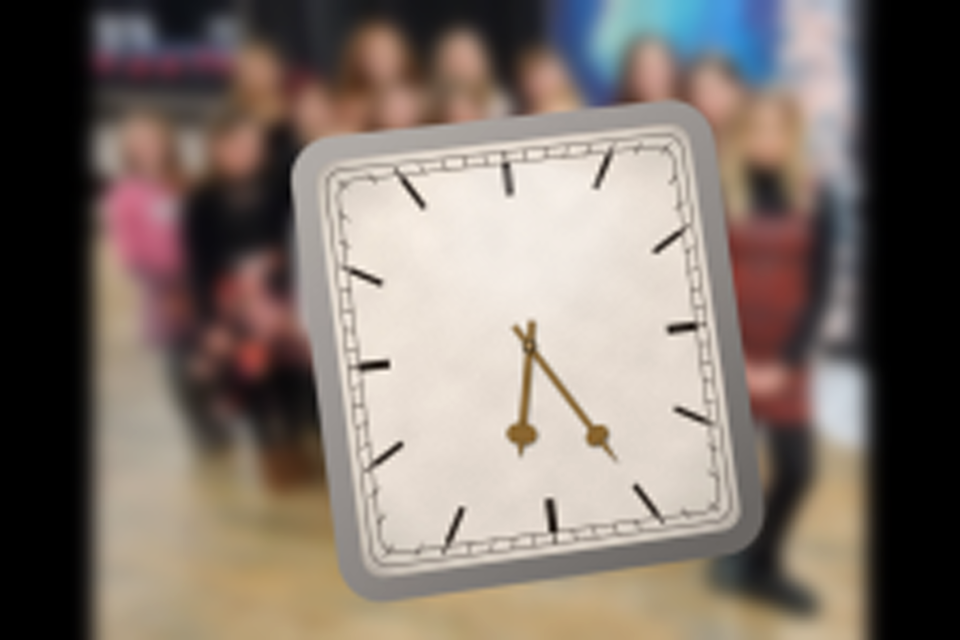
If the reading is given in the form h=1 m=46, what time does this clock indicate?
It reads h=6 m=25
